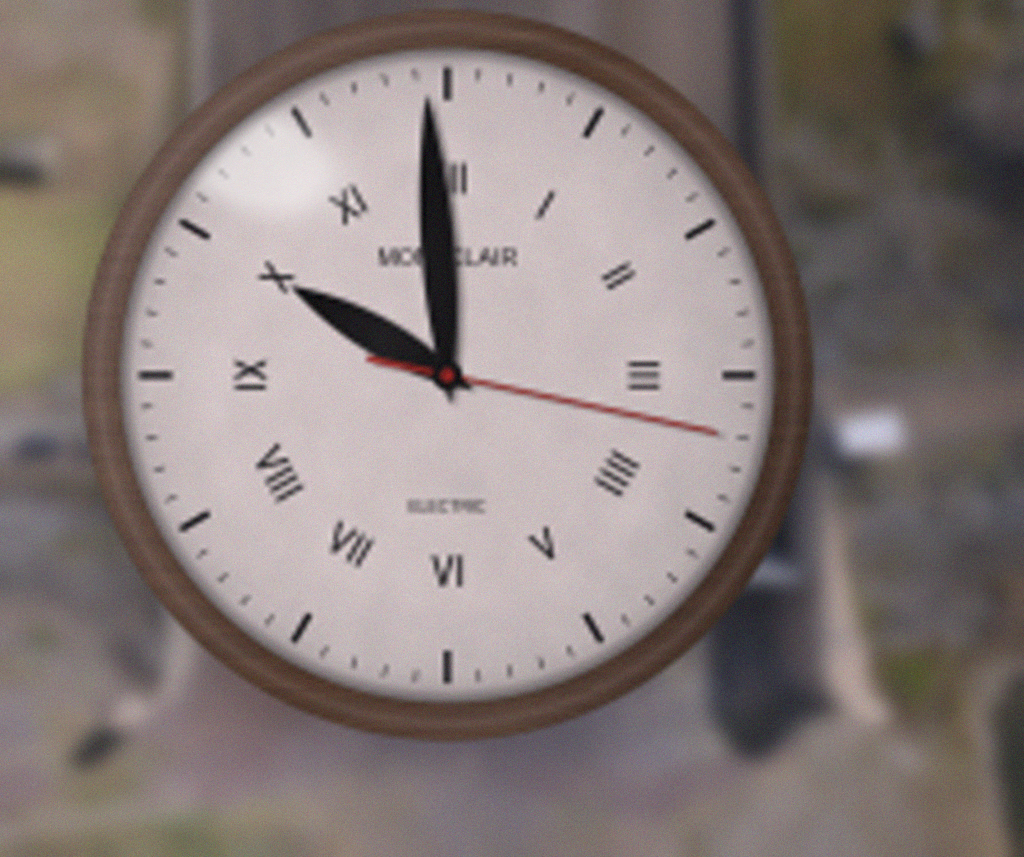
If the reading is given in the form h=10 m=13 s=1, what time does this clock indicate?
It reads h=9 m=59 s=17
